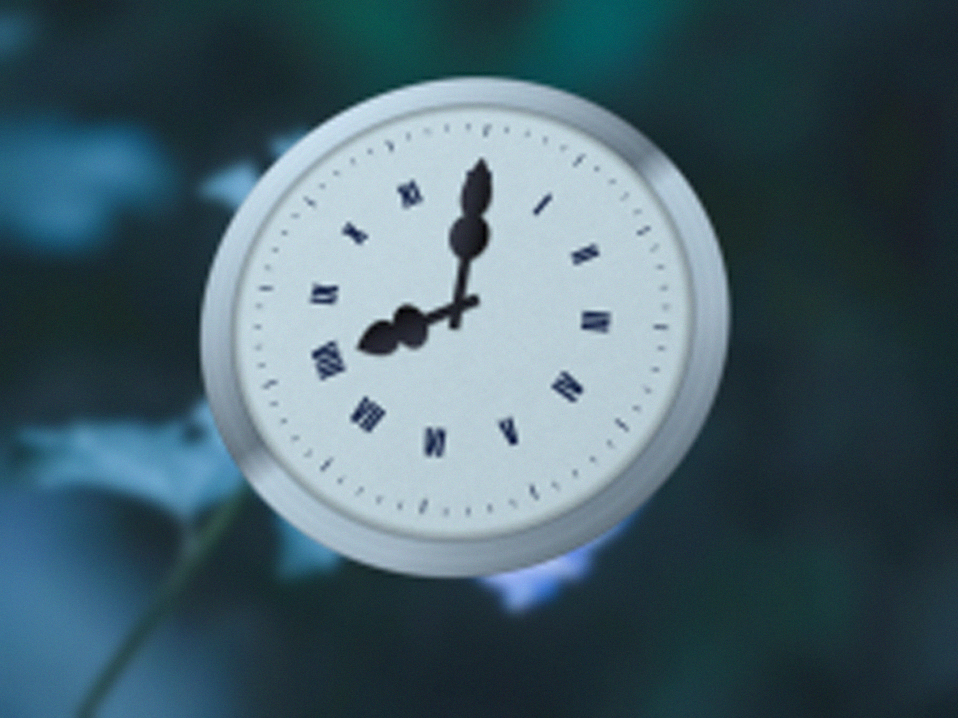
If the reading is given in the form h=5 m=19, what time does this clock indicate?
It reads h=8 m=0
